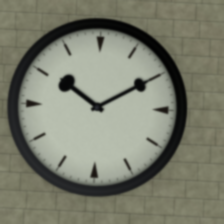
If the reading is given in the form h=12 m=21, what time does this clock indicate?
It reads h=10 m=10
